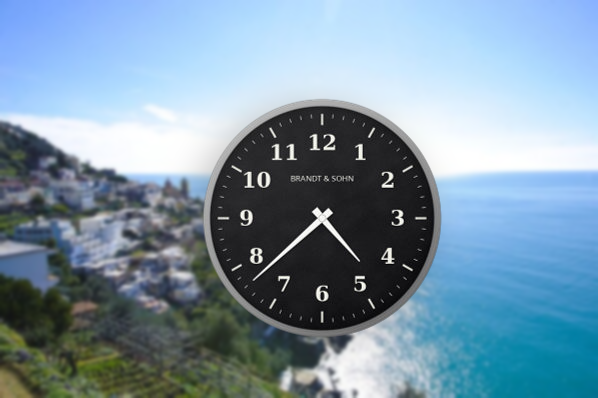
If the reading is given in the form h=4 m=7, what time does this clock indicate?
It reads h=4 m=38
